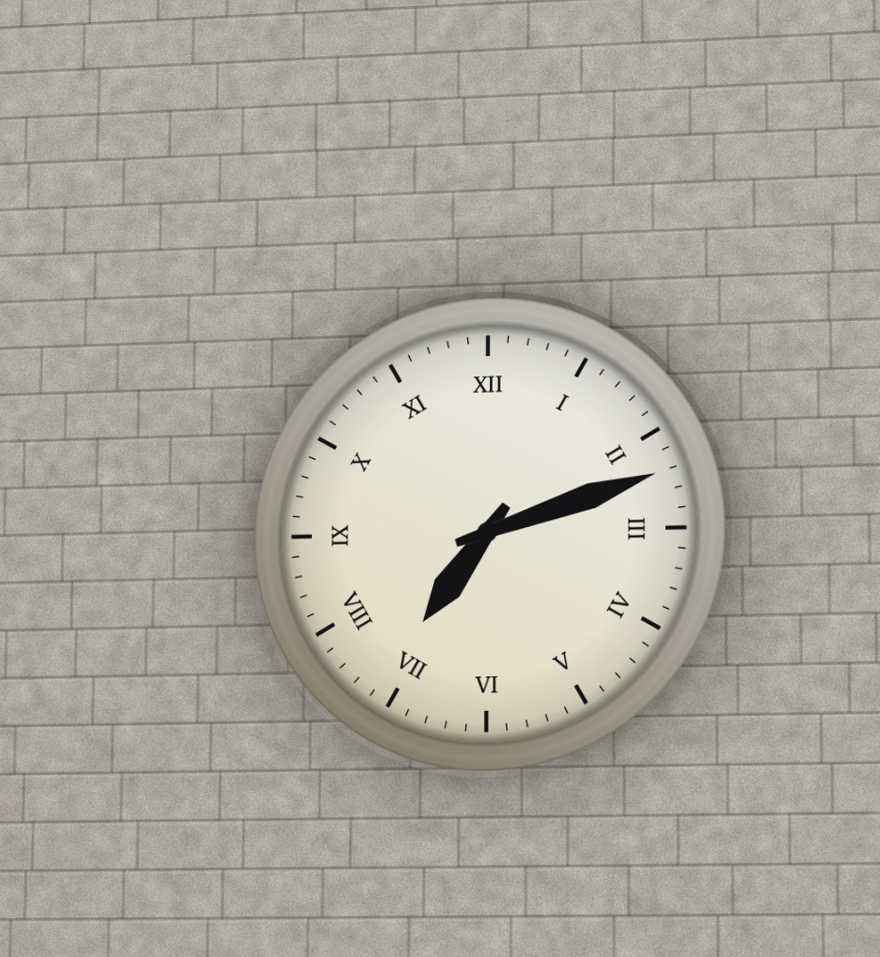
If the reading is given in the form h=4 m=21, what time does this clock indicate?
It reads h=7 m=12
